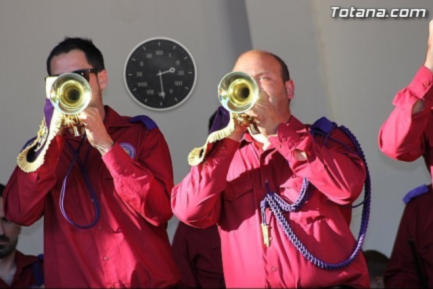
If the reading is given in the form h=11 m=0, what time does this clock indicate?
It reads h=2 m=29
